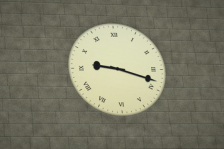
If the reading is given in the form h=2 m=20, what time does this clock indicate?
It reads h=9 m=18
